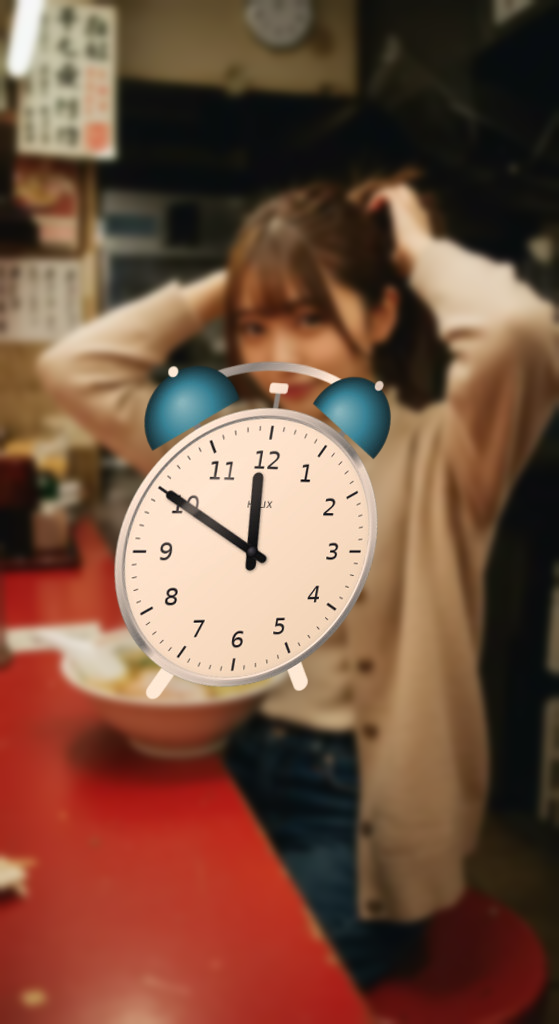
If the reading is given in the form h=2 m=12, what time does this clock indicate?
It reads h=11 m=50
